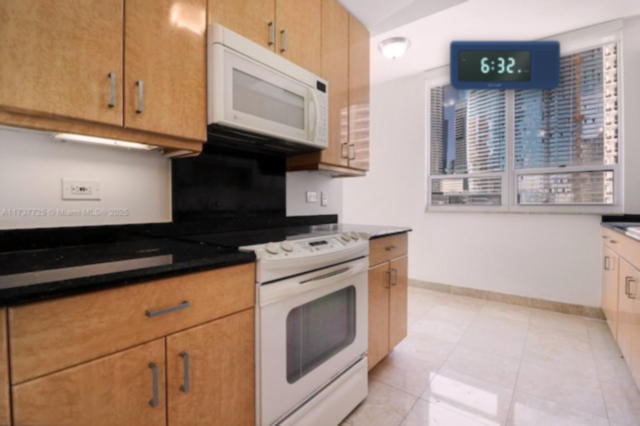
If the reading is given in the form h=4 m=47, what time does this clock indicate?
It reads h=6 m=32
